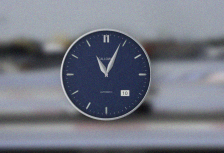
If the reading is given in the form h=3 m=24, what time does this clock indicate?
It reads h=11 m=4
